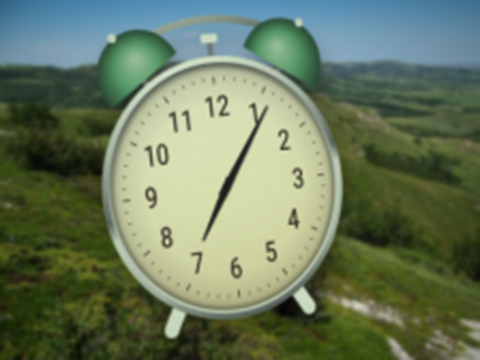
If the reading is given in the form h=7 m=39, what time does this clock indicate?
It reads h=7 m=6
